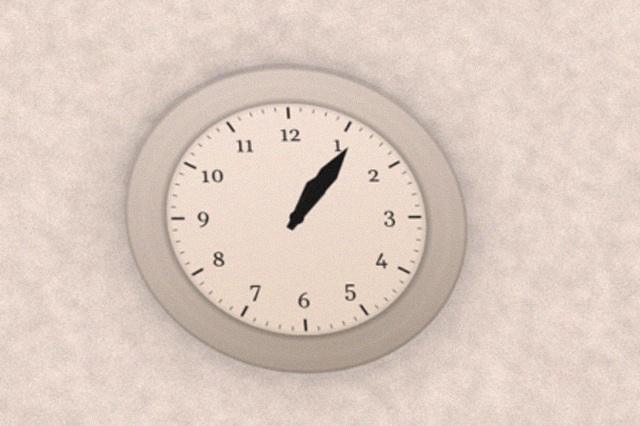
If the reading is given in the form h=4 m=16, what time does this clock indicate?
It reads h=1 m=6
